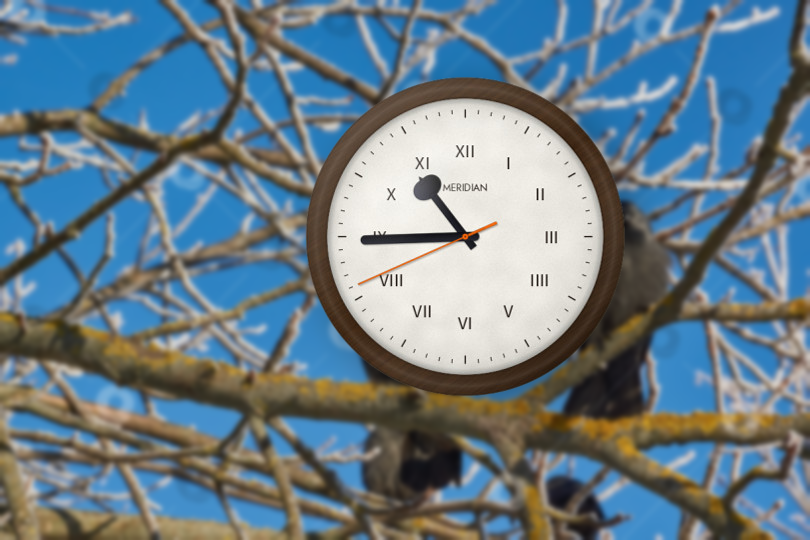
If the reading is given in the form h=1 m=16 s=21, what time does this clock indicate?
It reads h=10 m=44 s=41
